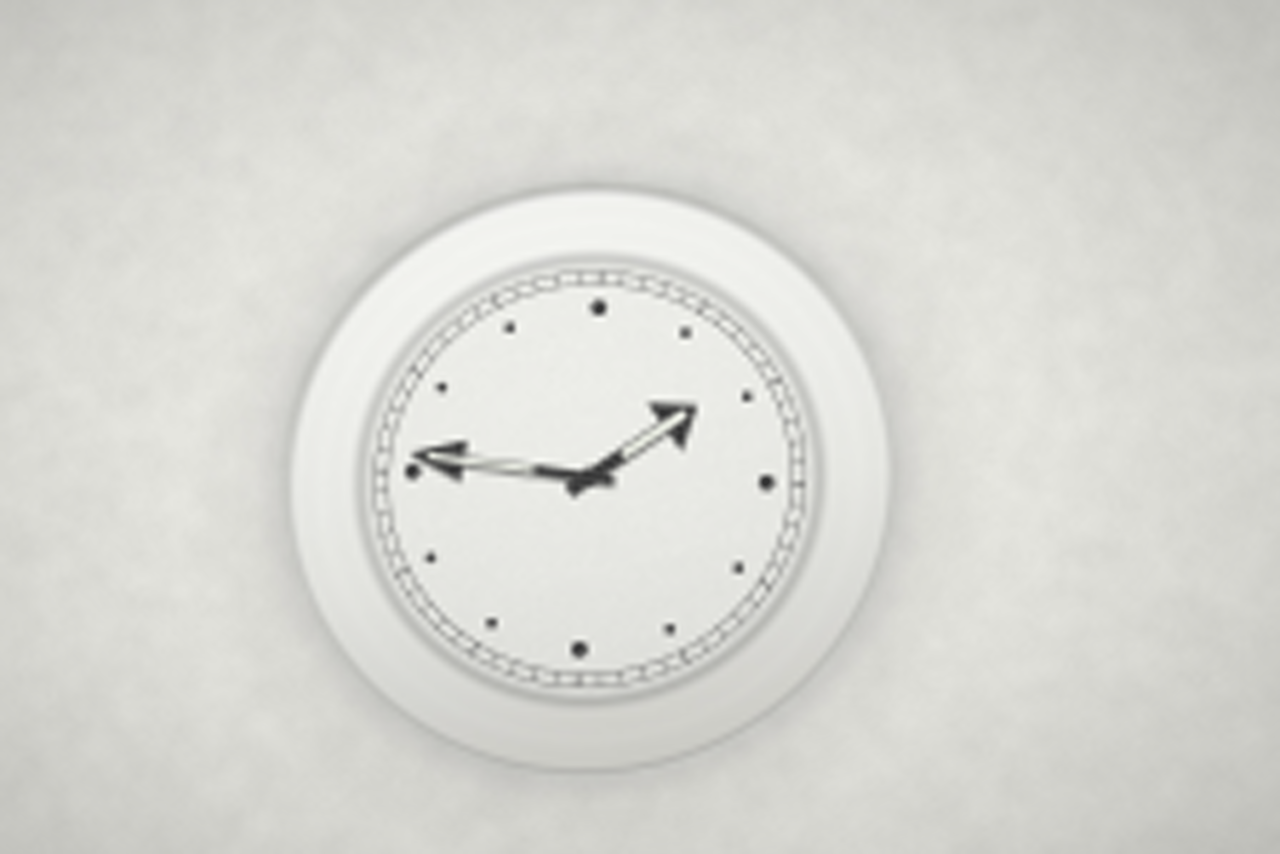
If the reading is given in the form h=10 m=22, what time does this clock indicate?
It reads h=1 m=46
